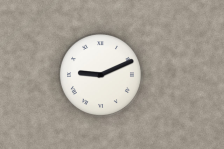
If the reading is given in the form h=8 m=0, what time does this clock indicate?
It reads h=9 m=11
